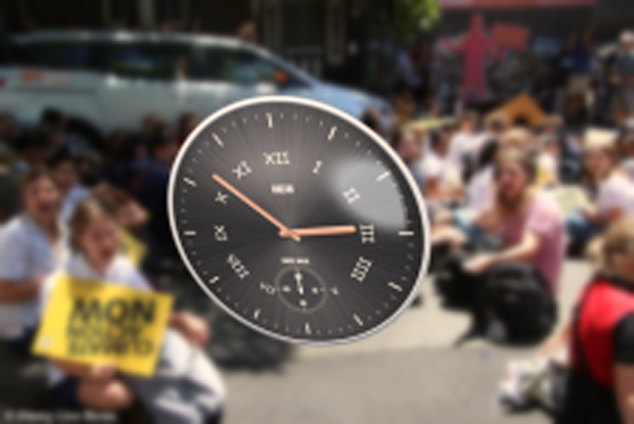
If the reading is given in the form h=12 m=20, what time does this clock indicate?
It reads h=2 m=52
